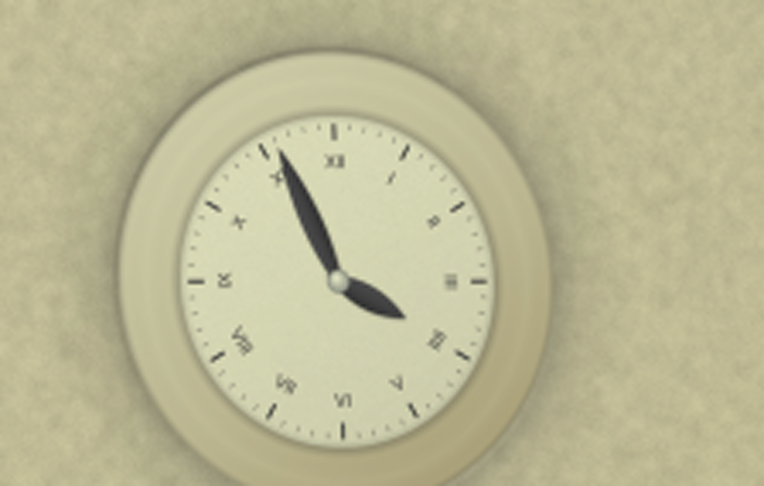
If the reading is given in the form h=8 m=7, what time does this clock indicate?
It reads h=3 m=56
